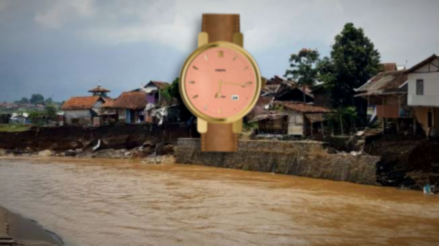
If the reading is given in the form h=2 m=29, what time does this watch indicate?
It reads h=6 m=16
